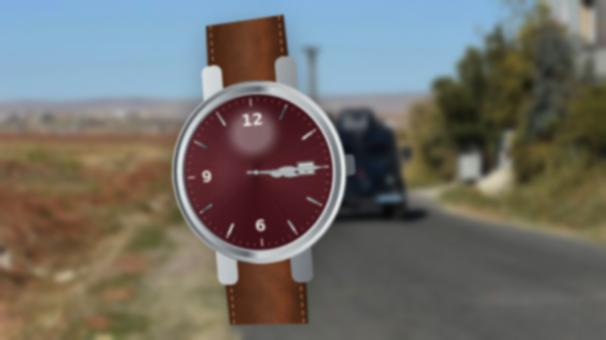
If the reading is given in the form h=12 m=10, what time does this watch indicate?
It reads h=3 m=15
